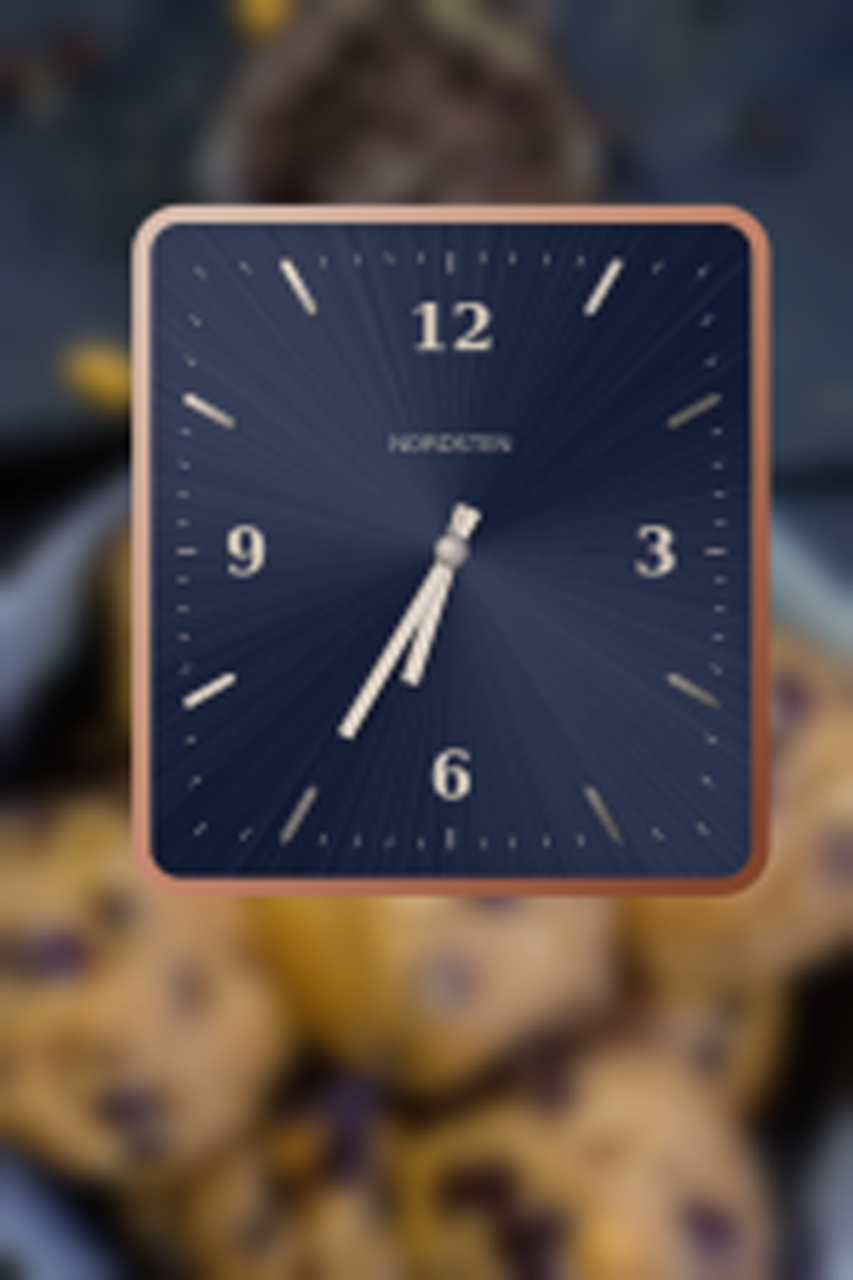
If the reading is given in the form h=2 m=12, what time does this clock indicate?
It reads h=6 m=35
